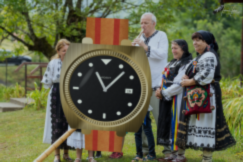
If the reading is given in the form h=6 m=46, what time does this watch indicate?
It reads h=11 m=7
